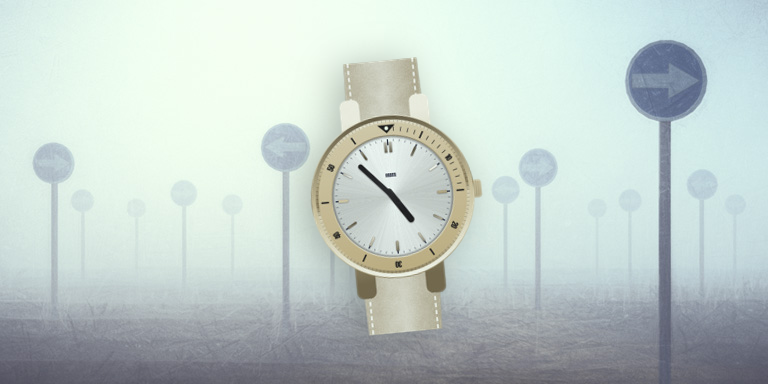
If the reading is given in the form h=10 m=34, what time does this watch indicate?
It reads h=4 m=53
